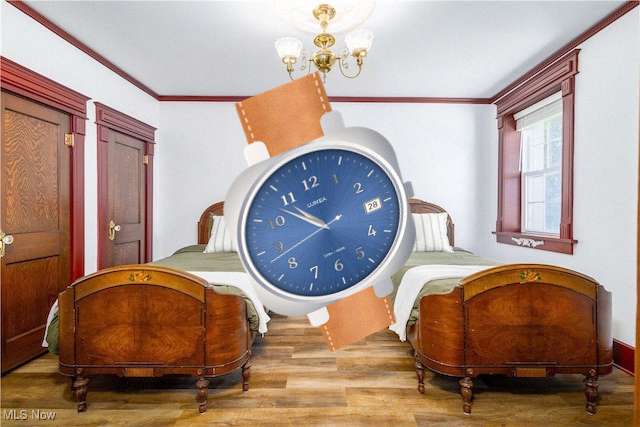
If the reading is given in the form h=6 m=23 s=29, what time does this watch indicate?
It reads h=10 m=52 s=43
